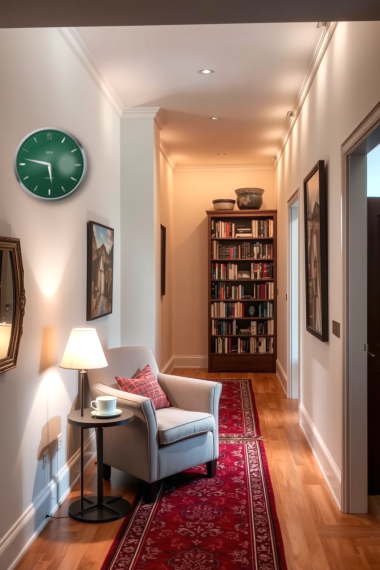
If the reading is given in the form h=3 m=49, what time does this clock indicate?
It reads h=5 m=47
